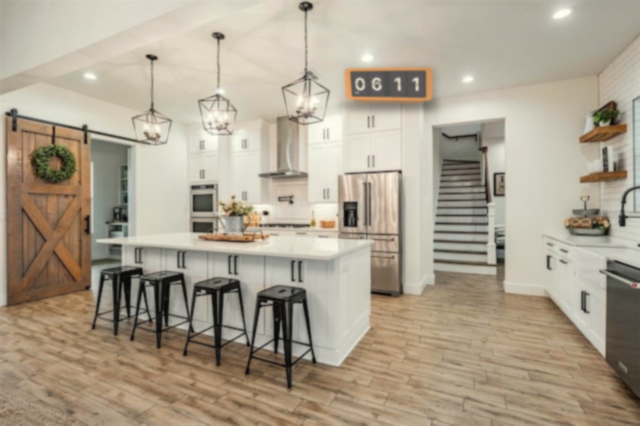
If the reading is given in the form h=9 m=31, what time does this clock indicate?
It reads h=6 m=11
